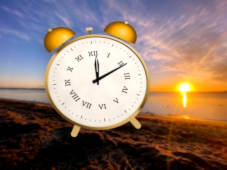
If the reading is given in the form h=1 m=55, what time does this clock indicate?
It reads h=12 m=11
